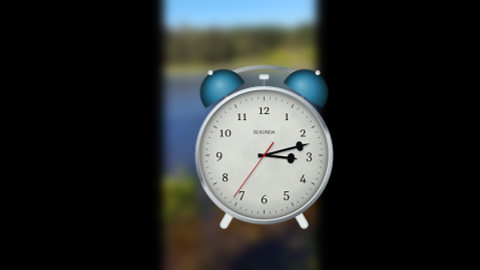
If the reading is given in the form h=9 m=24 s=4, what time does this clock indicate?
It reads h=3 m=12 s=36
